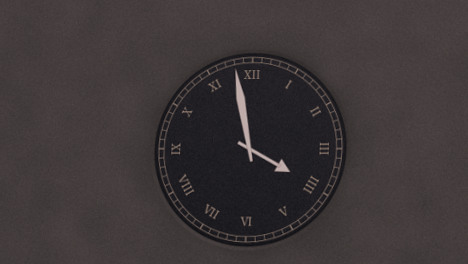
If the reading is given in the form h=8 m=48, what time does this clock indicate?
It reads h=3 m=58
